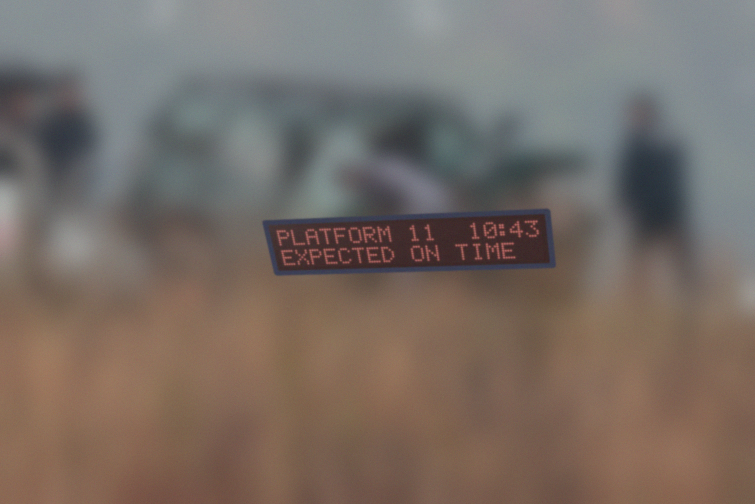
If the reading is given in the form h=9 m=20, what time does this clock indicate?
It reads h=10 m=43
